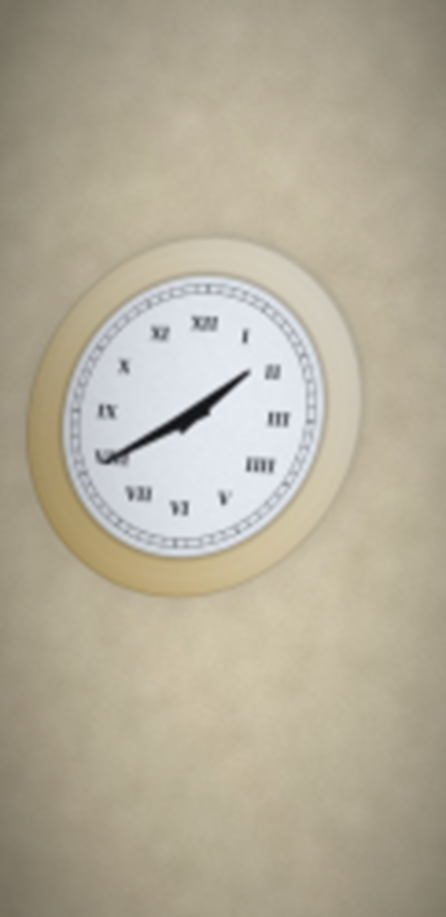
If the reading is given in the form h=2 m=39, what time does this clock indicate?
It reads h=1 m=40
